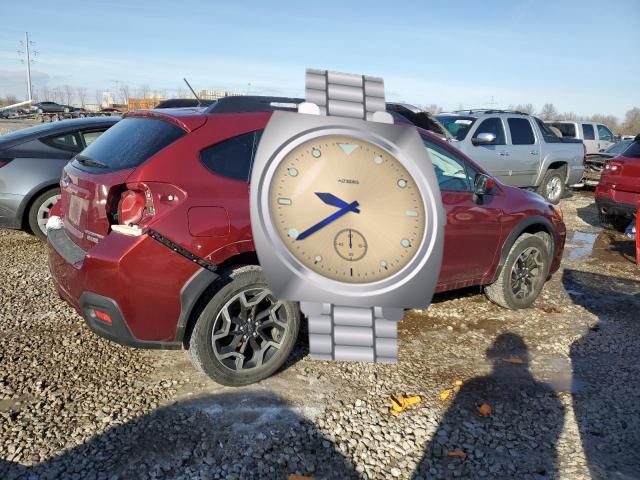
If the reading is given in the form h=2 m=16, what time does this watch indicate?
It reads h=9 m=39
